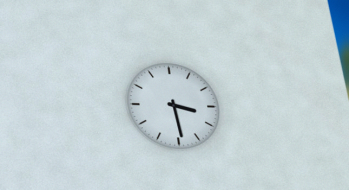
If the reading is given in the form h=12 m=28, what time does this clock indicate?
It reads h=3 m=29
